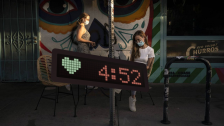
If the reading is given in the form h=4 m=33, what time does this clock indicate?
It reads h=4 m=52
